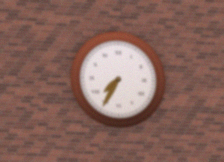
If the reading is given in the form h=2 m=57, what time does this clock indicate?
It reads h=7 m=35
